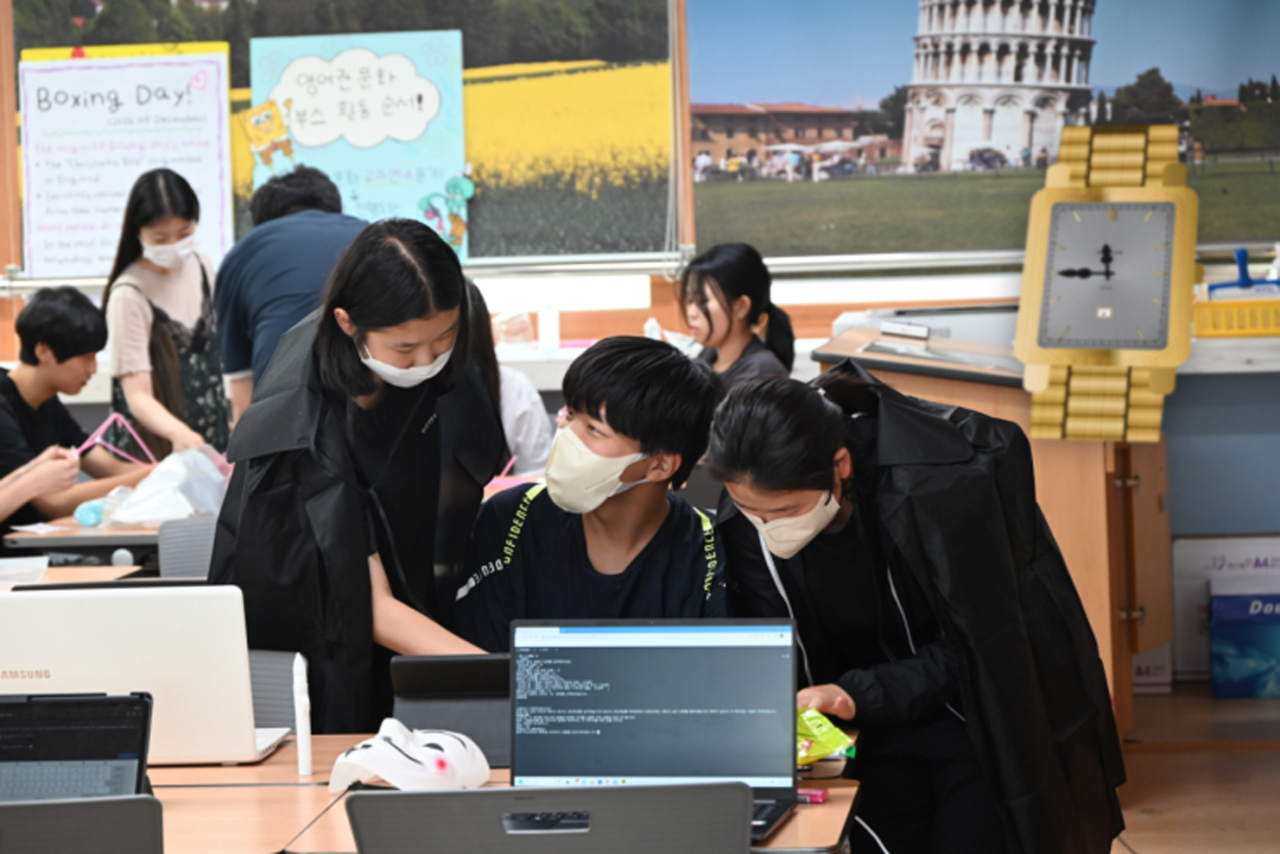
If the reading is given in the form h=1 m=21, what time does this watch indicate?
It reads h=11 m=45
